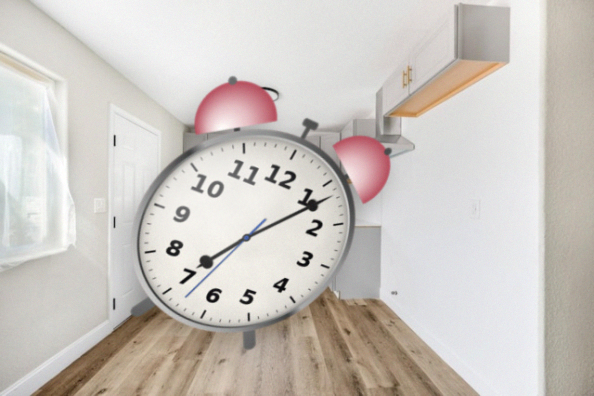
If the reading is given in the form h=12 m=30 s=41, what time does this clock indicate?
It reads h=7 m=6 s=33
